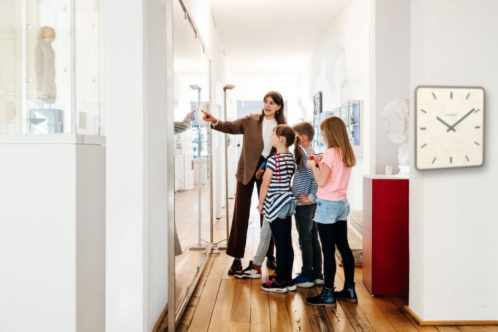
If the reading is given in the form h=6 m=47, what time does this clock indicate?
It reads h=10 m=9
